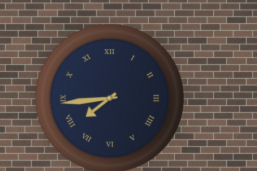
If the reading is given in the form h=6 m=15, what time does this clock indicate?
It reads h=7 m=44
